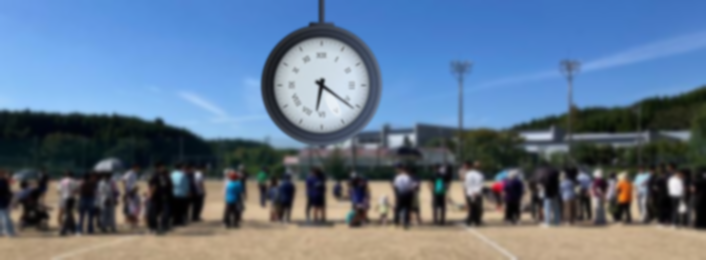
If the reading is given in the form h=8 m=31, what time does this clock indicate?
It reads h=6 m=21
